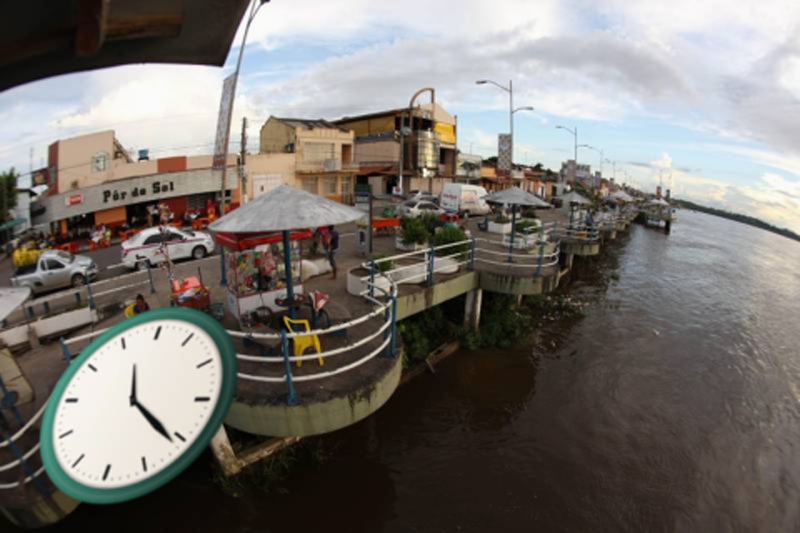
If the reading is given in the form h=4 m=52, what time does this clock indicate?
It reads h=11 m=21
